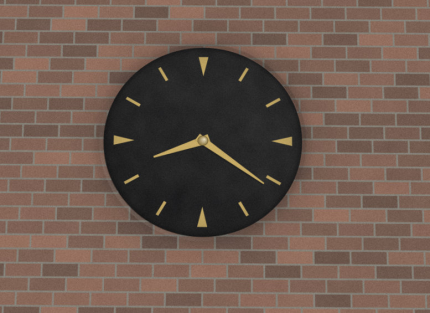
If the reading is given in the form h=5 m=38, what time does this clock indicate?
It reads h=8 m=21
